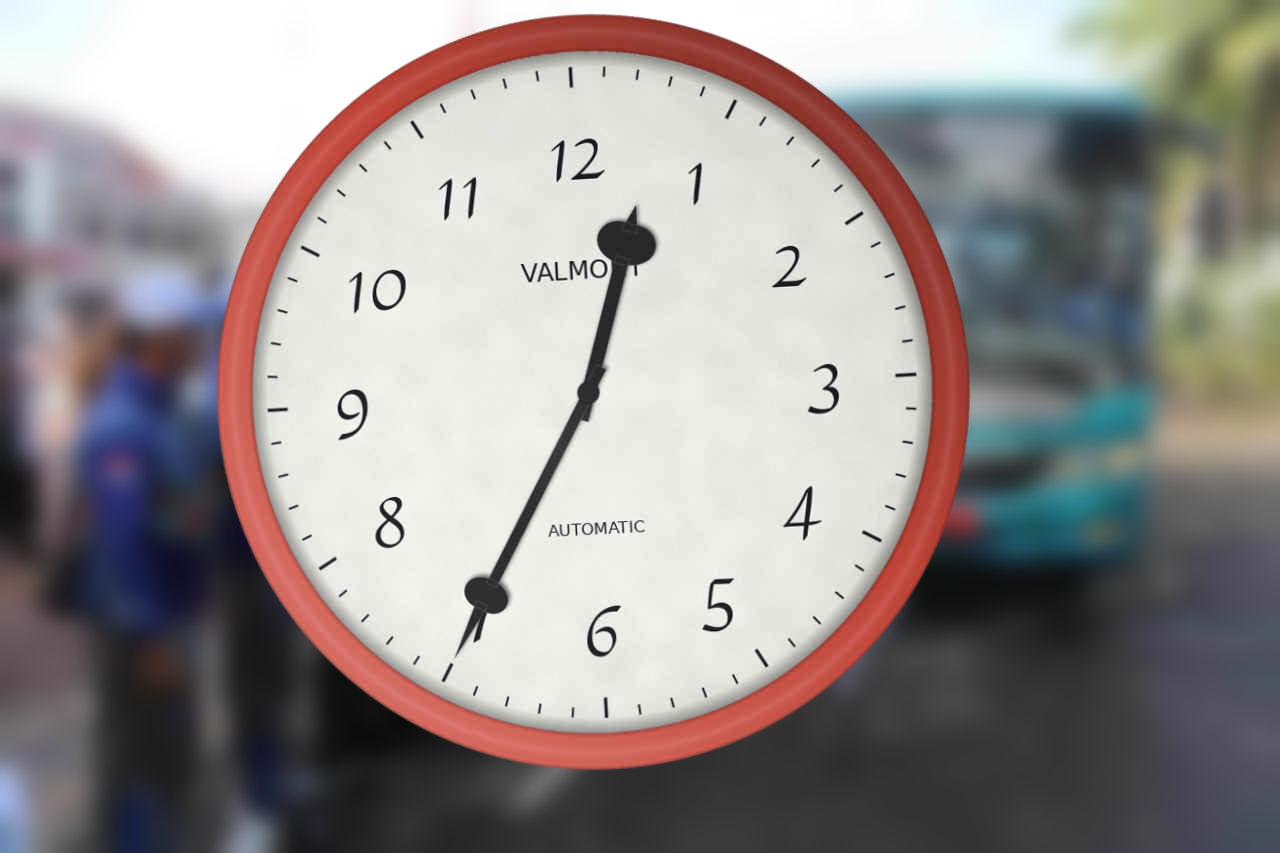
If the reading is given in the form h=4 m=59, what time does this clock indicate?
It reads h=12 m=35
